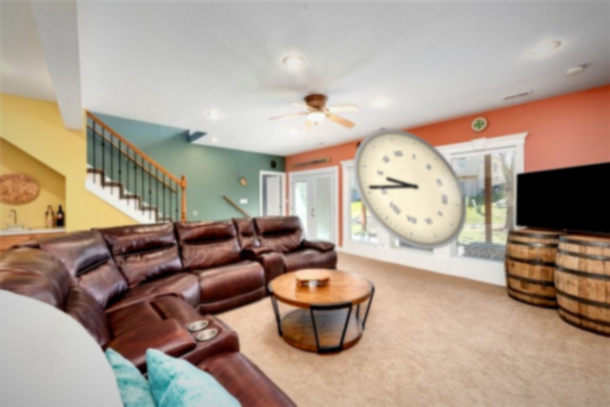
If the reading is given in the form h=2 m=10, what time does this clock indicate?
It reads h=9 m=46
